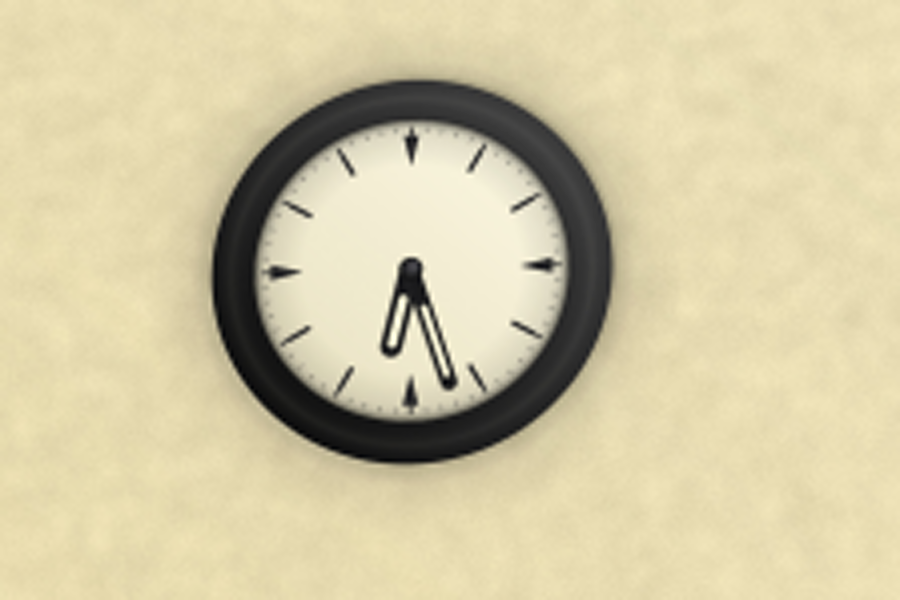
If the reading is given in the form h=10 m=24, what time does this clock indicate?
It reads h=6 m=27
